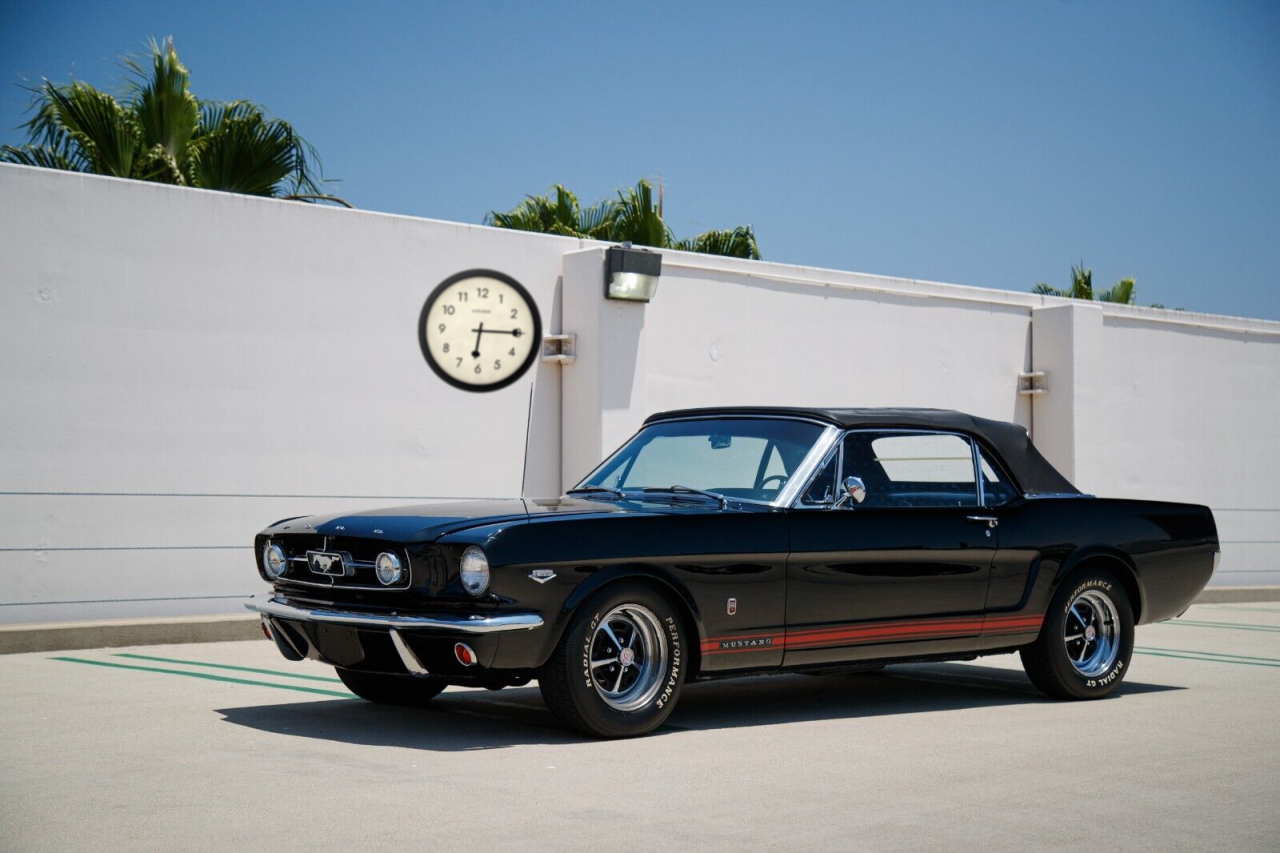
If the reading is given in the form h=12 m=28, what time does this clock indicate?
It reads h=6 m=15
